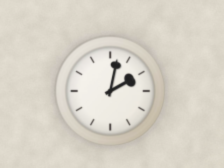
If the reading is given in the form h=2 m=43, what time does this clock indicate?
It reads h=2 m=2
